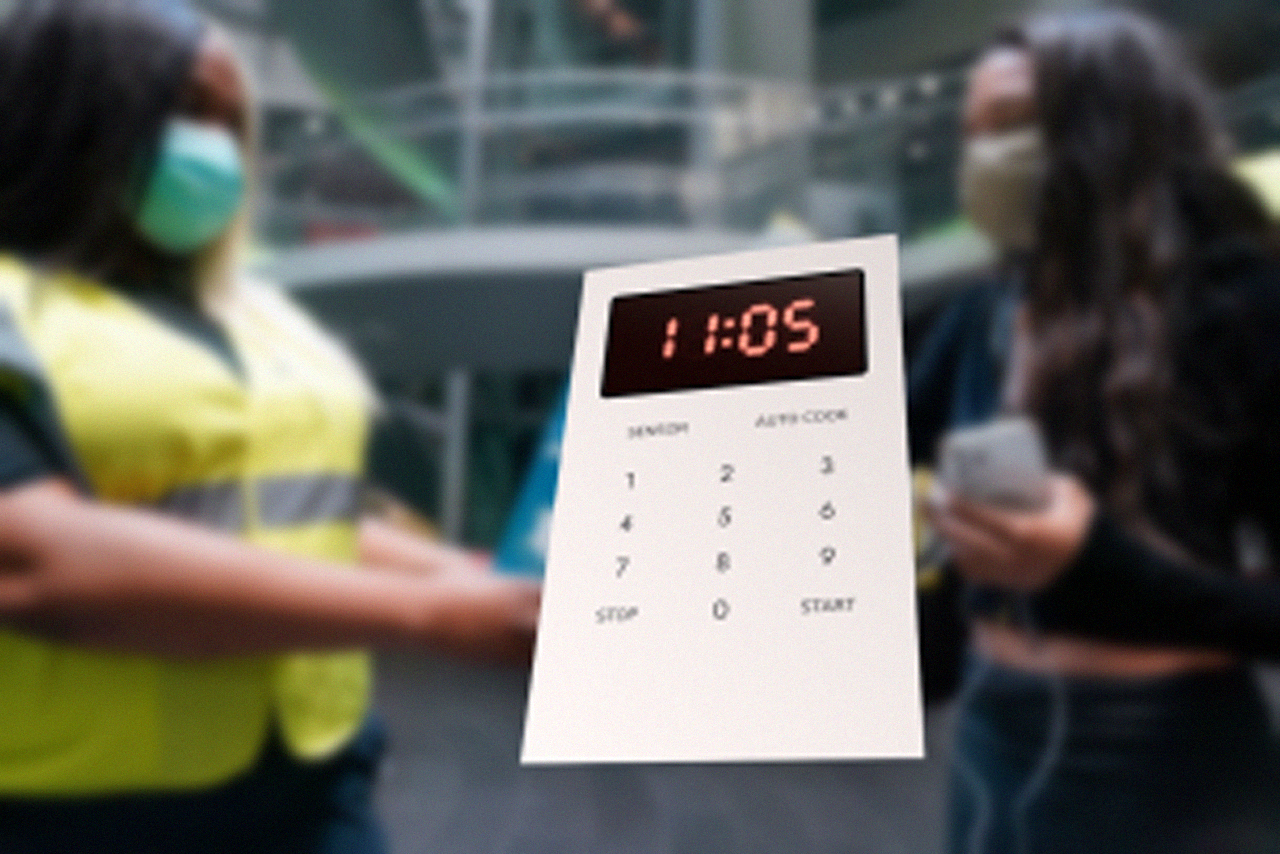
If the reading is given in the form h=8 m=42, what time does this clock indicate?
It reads h=11 m=5
